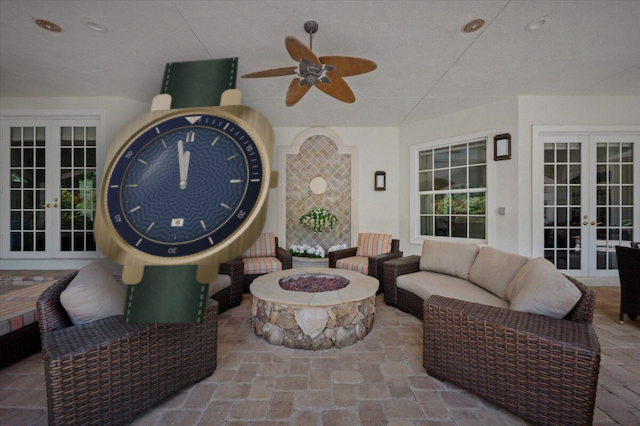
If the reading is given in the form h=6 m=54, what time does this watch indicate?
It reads h=11 m=58
